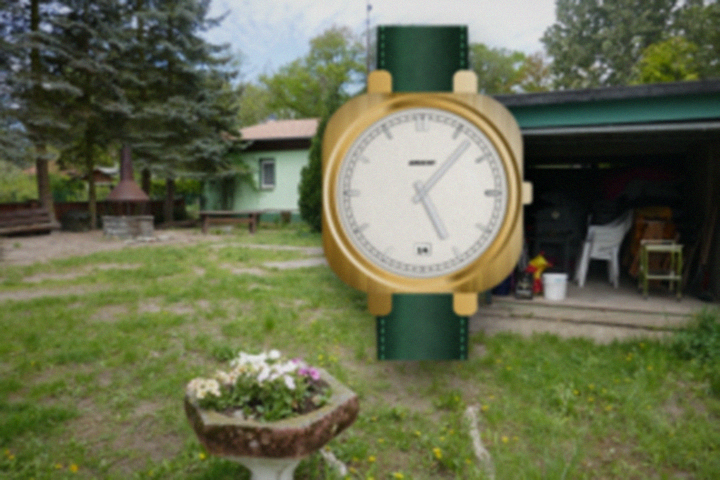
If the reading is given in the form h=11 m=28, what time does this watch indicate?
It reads h=5 m=7
